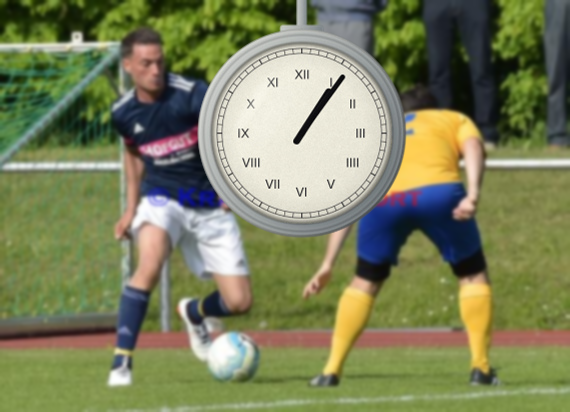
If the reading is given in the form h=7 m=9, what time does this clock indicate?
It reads h=1 m=6
